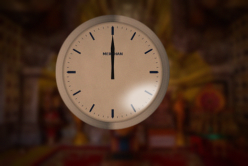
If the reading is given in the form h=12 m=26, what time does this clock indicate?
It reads h=12 m=0
